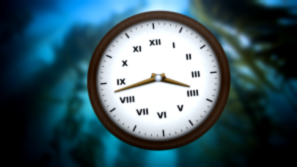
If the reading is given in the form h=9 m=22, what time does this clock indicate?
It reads h=3 m=43
